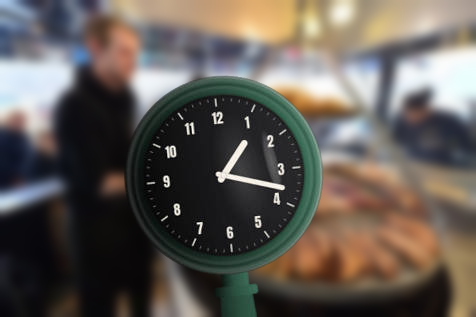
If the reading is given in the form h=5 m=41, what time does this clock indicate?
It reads h=1 m=18
